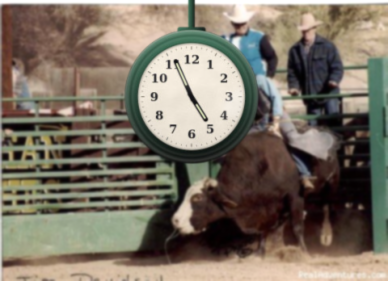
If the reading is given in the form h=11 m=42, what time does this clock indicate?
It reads h=4 m=56
